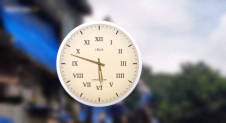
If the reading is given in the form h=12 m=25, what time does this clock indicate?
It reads h=5 m=48
